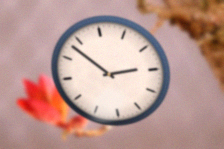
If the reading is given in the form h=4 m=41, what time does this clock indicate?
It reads h=2 m=53
